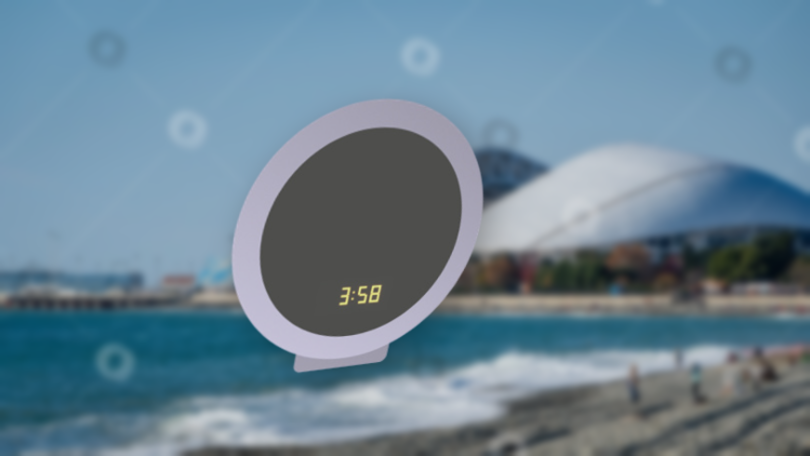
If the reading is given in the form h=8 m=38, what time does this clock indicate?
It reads h=3 m=58
